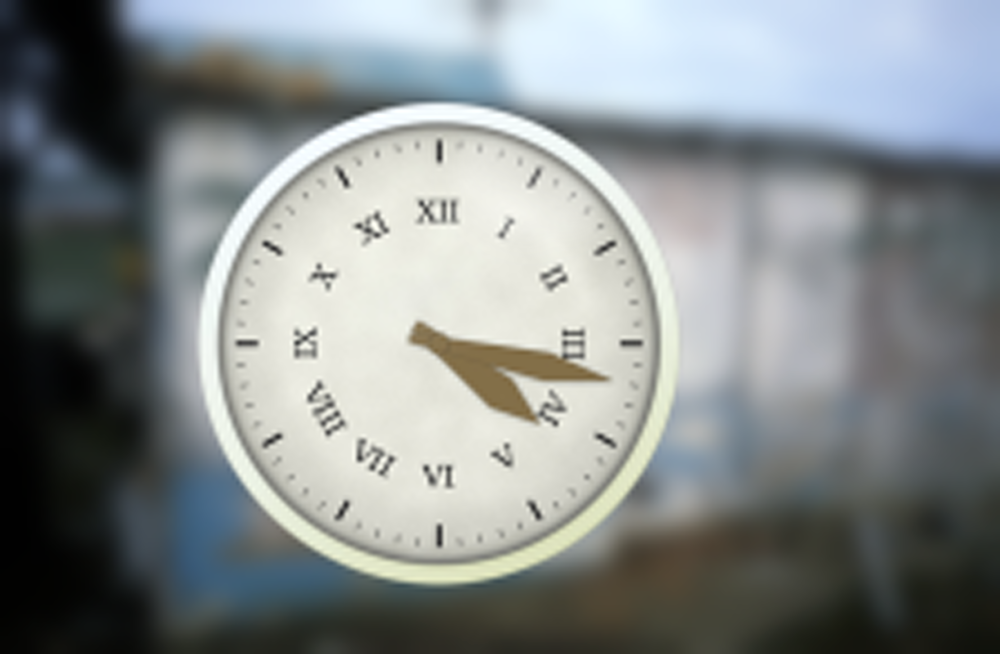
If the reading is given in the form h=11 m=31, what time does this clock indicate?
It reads h=4 m=17
